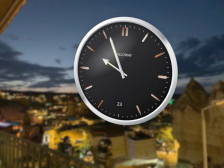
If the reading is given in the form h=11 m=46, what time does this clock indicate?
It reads h=9 m=56
